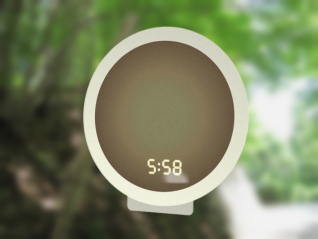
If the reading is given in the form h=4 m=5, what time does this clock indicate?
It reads h=5 m=58
